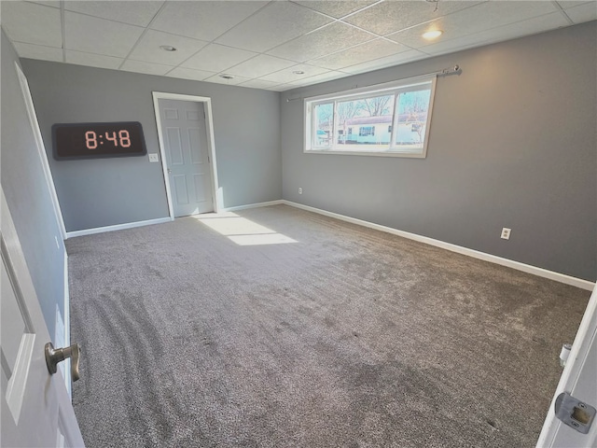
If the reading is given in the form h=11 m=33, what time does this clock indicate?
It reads h=8 m=48
